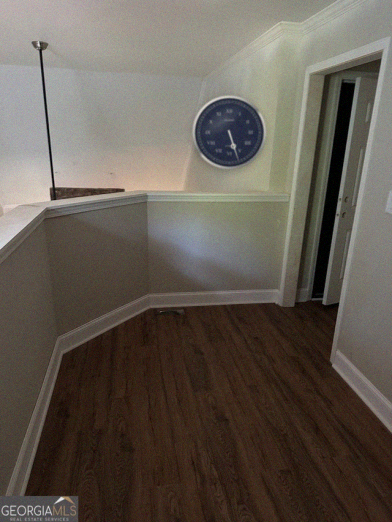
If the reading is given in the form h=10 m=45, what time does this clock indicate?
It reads h=5 m=27
